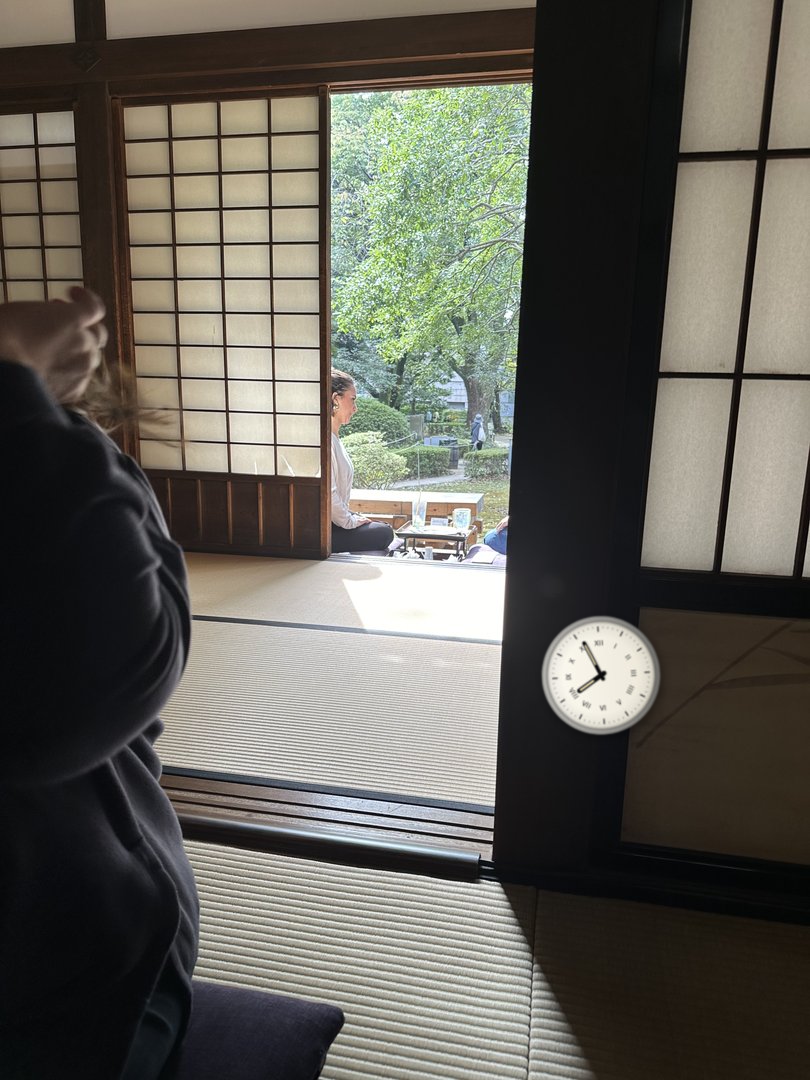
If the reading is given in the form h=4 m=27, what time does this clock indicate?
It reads h=7 m=56
